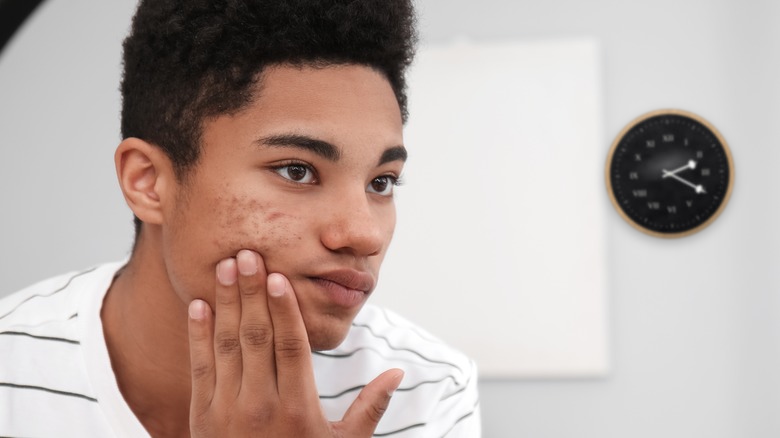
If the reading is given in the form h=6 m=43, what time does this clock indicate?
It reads h=2 m=20
